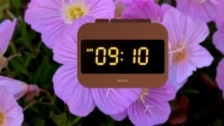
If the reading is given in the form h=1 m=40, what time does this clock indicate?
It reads h=9 m=10
